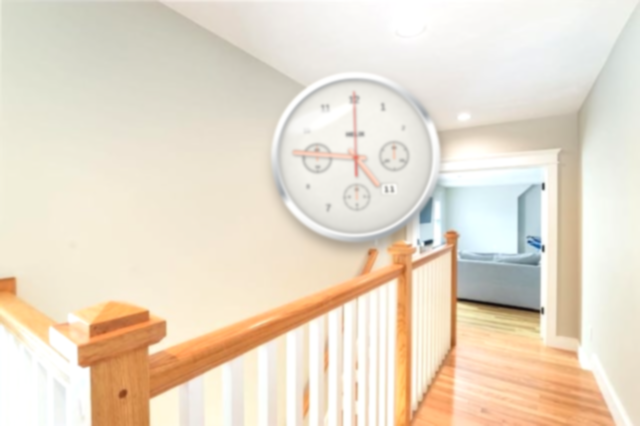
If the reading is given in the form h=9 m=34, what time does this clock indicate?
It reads h=4 m=46
